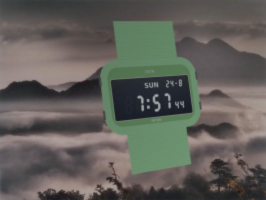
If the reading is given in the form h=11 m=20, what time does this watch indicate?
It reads h=7 m=57
